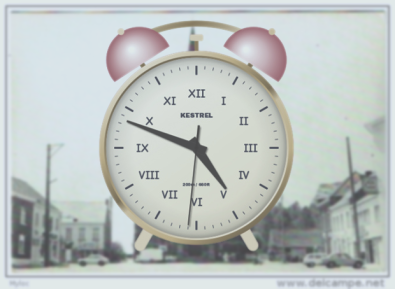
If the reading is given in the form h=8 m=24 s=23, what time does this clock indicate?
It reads h=4 m=48 s=31
